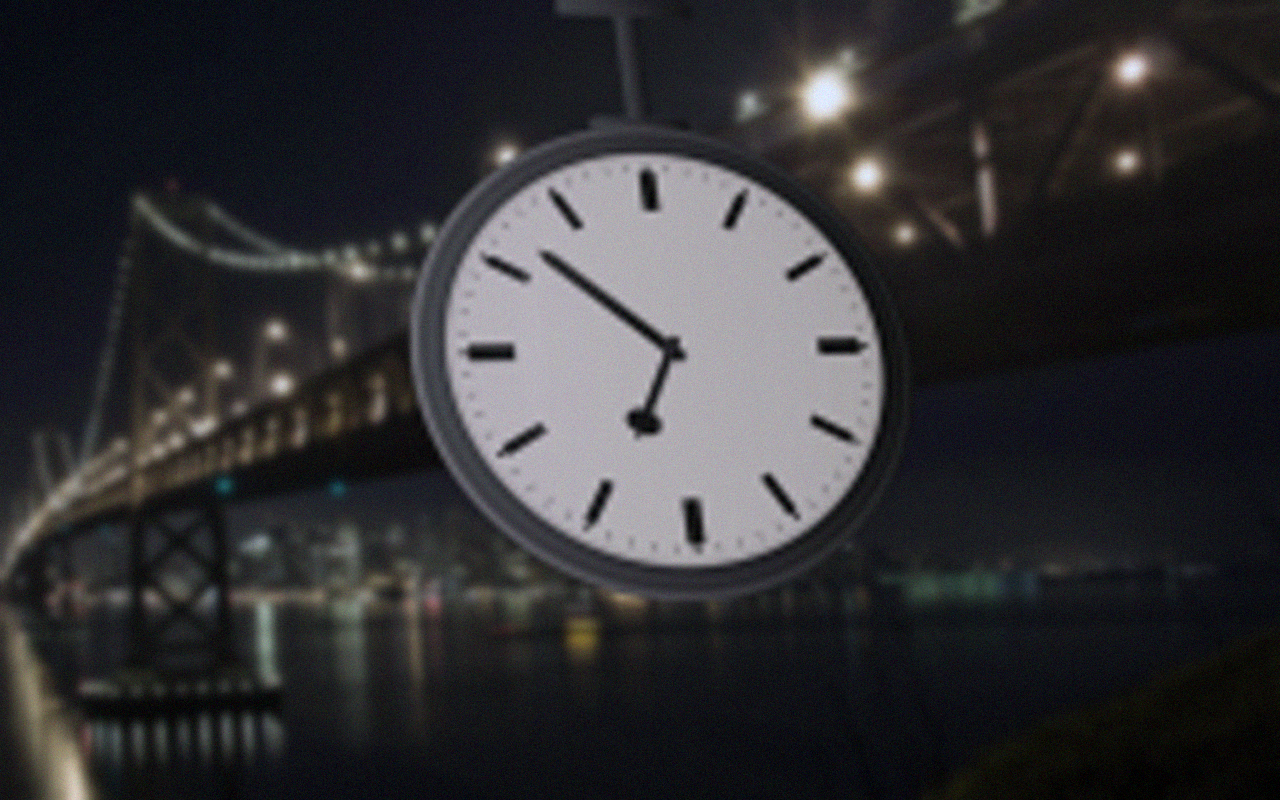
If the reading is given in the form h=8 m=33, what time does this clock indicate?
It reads h=6 m=52
